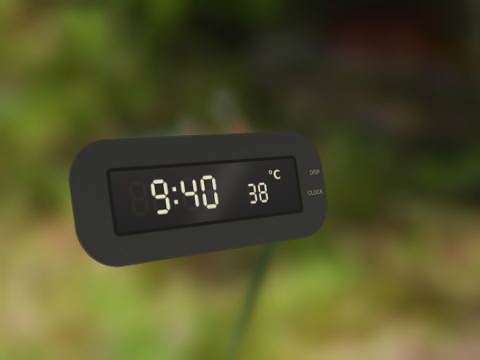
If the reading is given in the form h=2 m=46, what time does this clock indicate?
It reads h=9 m=40
